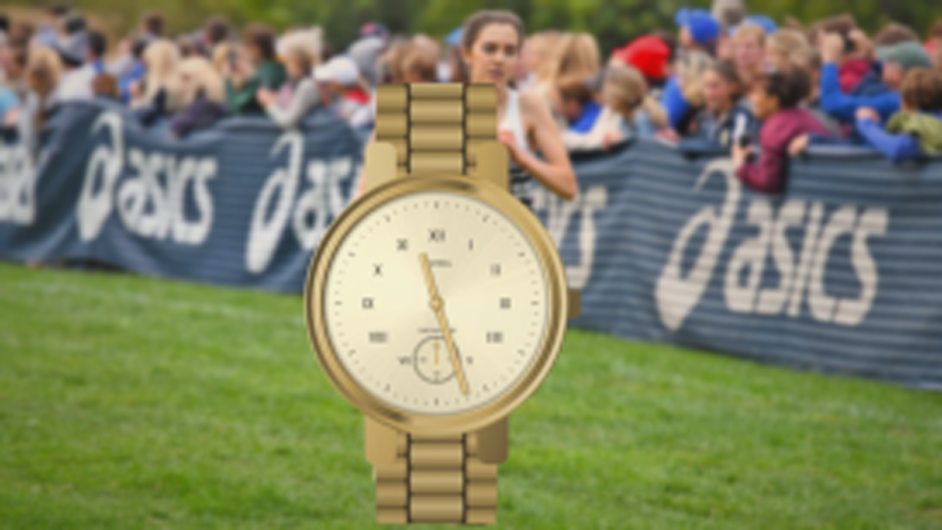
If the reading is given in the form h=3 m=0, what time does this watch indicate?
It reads h=11 m=27
